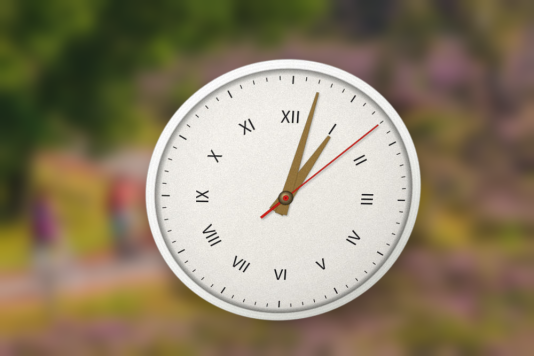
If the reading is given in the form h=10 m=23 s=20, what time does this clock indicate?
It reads h=1 m=2 s=8
